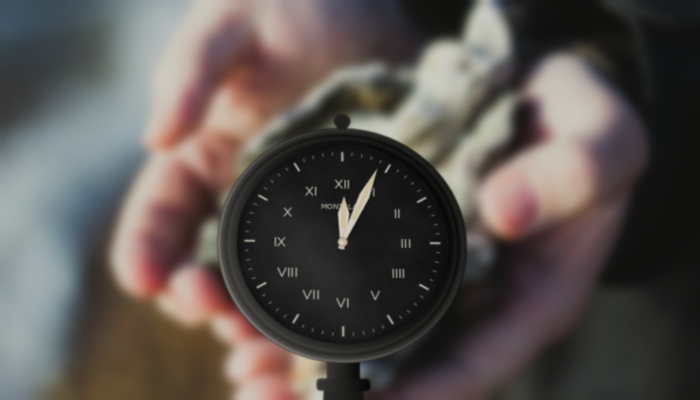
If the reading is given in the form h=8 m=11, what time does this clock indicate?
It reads h=12 m=4
